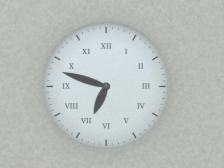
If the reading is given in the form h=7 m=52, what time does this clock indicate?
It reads h=6 m=48
